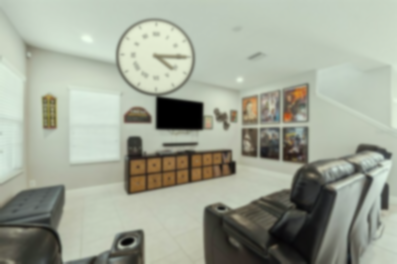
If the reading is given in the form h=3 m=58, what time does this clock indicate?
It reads h=4 m=15
